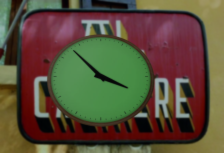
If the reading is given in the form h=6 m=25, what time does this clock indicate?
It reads h=3 m=53
